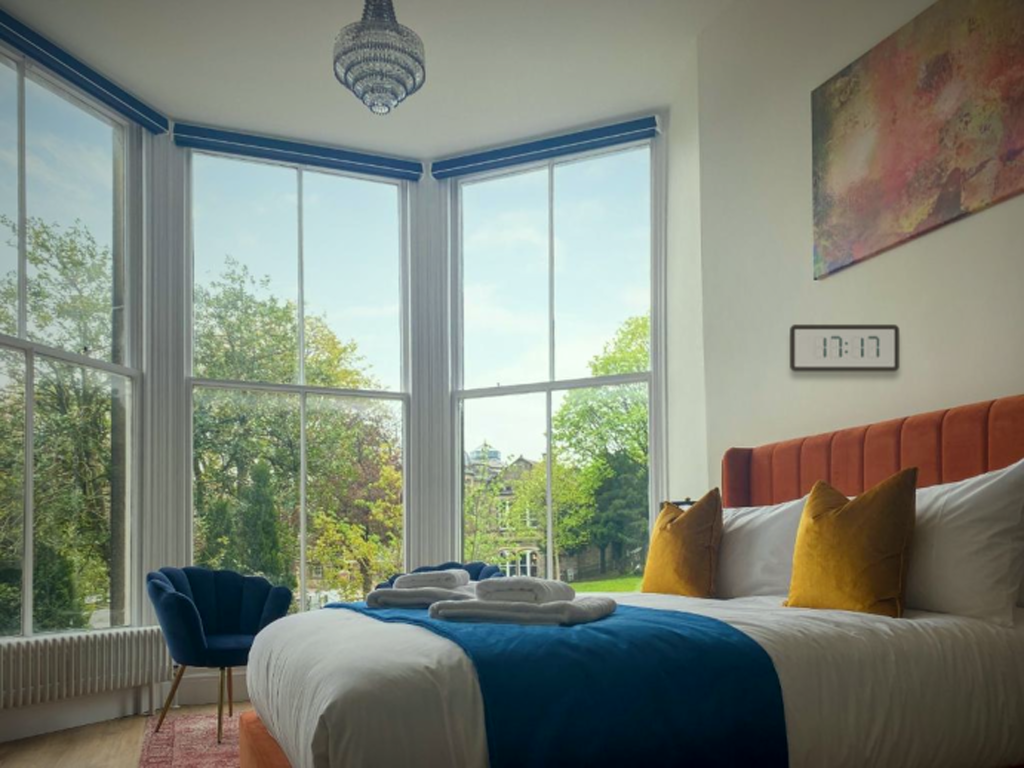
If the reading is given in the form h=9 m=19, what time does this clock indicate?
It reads h=17 m=17
